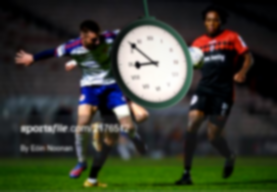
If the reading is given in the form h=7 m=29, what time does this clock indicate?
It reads h=8 m=52
